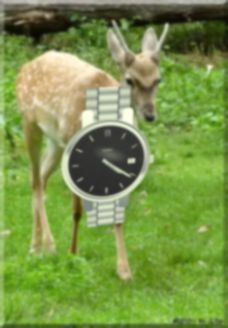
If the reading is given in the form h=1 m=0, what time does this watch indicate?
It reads h=4 m=21
